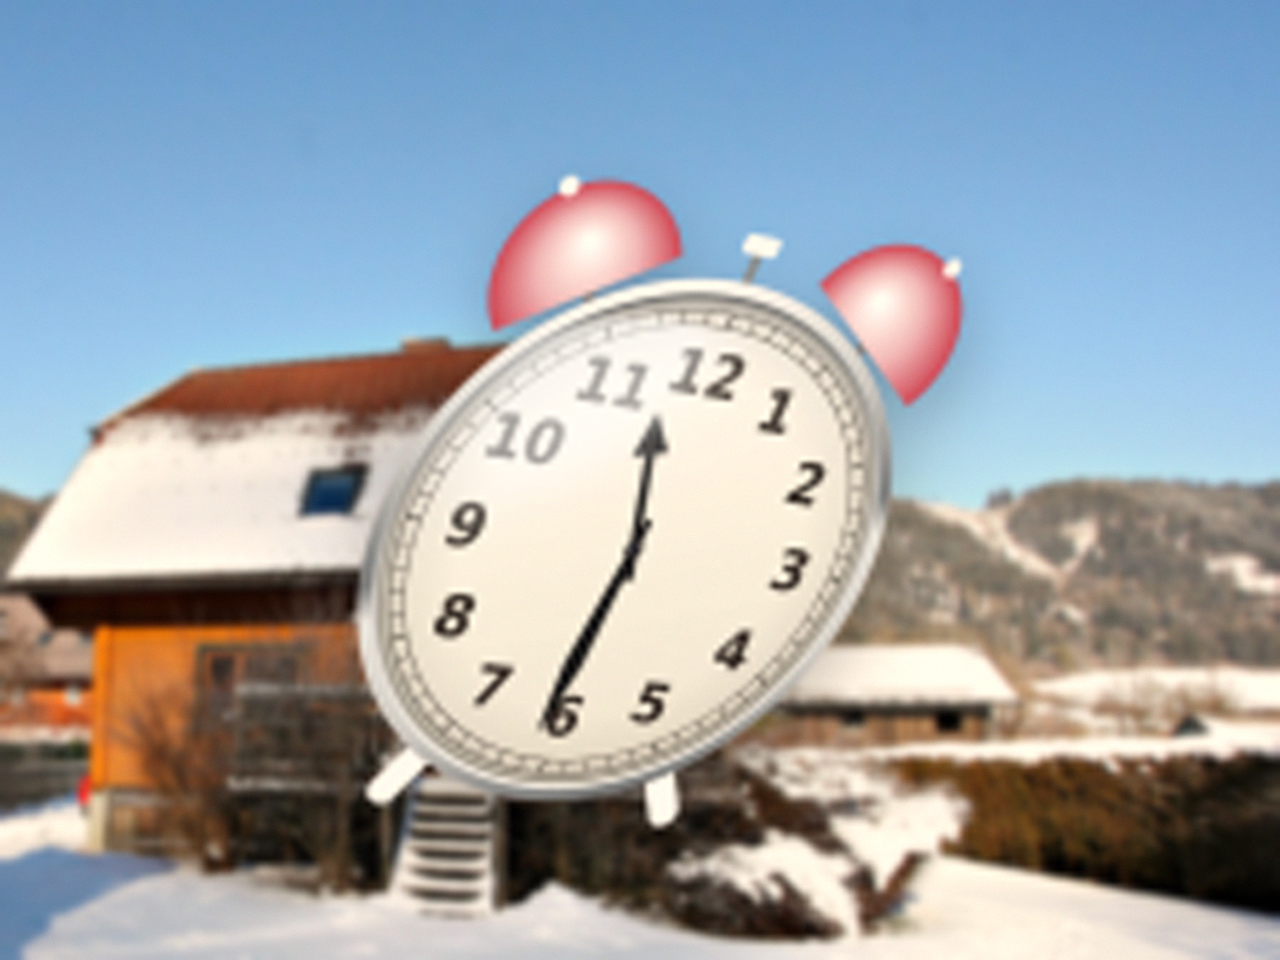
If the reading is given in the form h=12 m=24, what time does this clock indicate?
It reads h=11 m=31
